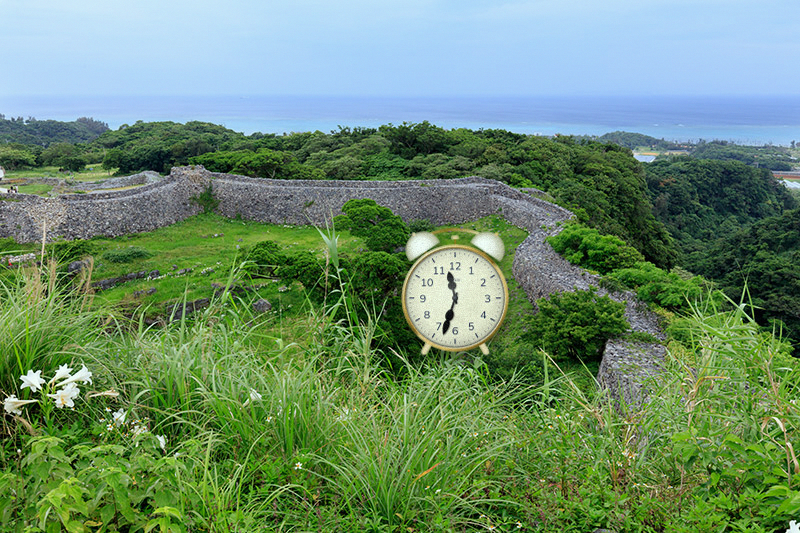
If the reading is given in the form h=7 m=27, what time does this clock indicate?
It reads h=11 m=33
